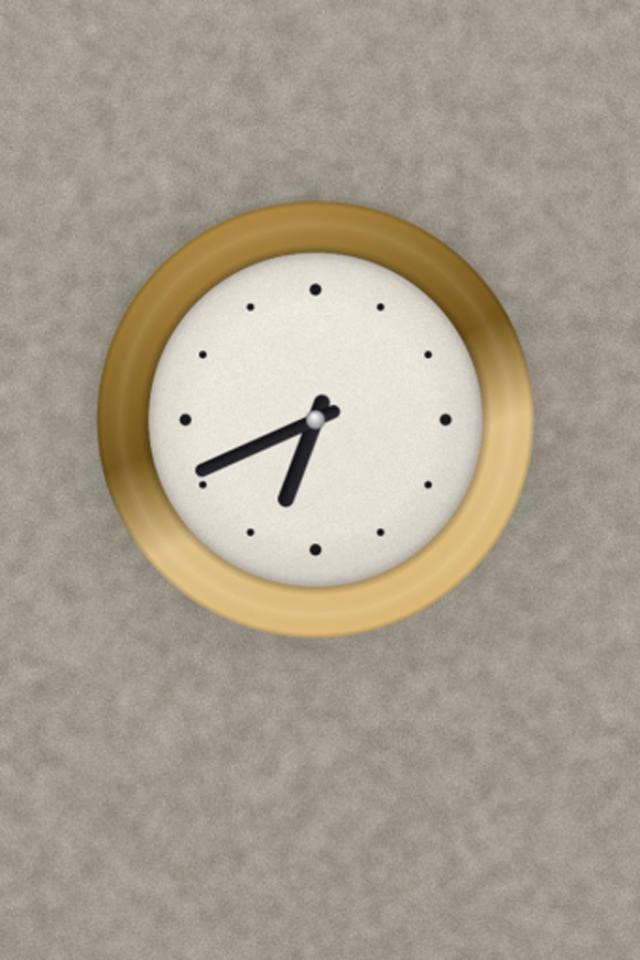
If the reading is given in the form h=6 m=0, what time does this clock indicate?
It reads h=6 m=41
